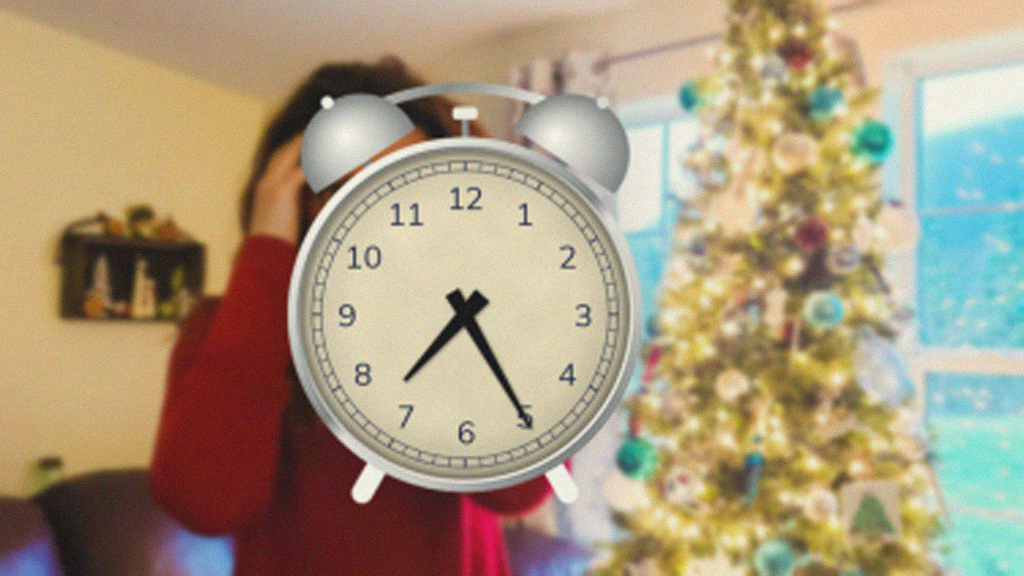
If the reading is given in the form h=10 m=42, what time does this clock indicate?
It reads h=7 m=25
